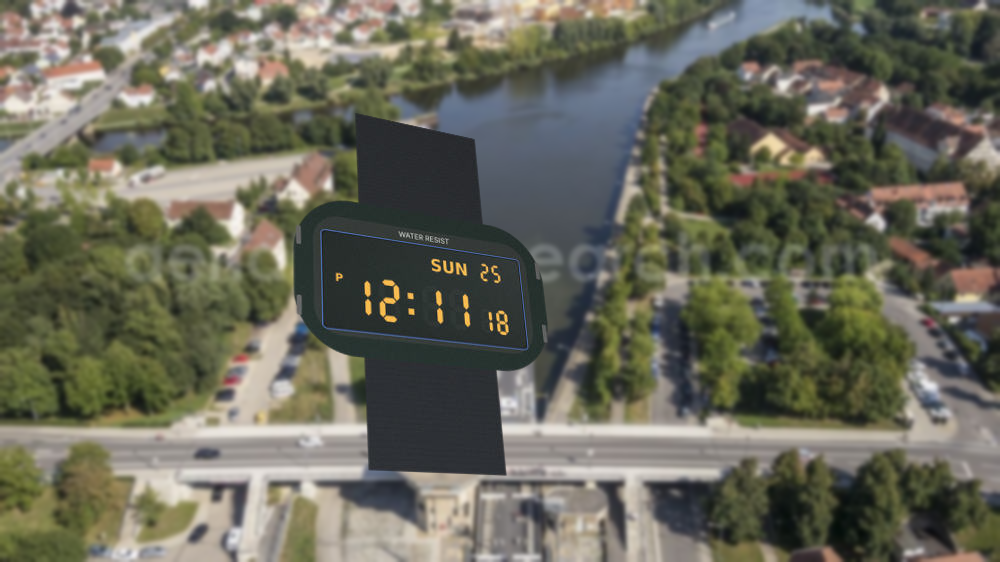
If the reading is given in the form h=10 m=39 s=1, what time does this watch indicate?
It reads h=12 m=11 s=18
